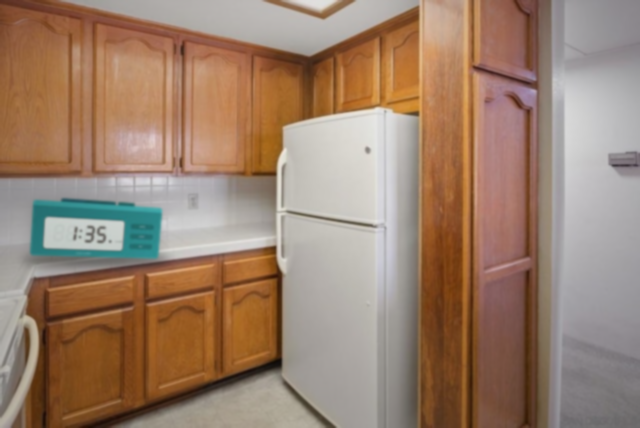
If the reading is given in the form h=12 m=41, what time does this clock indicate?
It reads h=1 m=35
